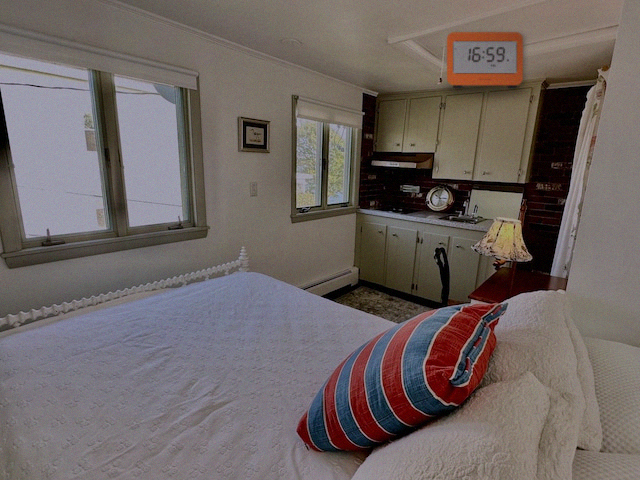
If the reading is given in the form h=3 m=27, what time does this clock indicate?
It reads h=16 m=59
